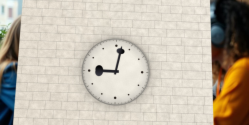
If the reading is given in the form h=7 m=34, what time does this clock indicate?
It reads h=9 m=2
